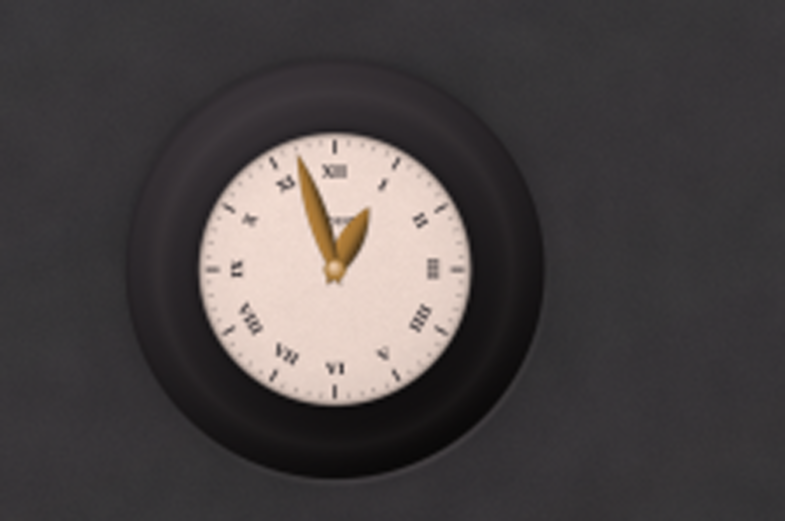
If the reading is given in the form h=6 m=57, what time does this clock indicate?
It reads h=12 m=57
